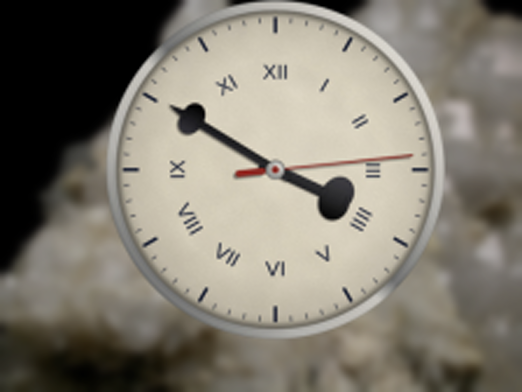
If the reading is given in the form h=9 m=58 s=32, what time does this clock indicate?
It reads h=3 m=50 s=14
